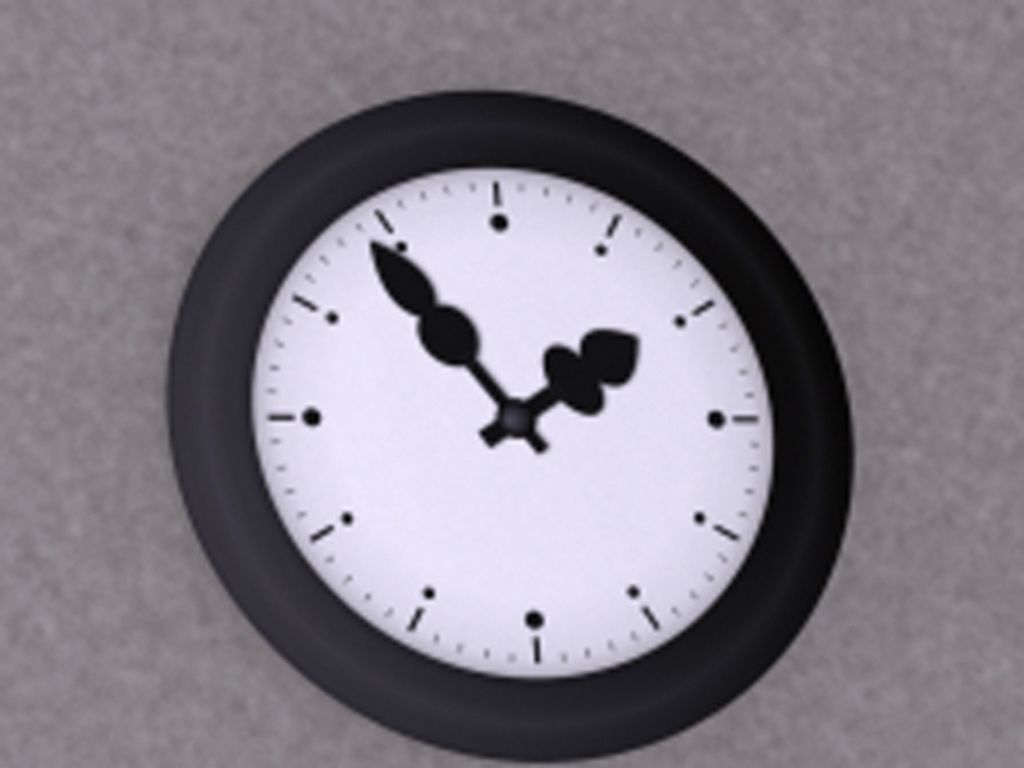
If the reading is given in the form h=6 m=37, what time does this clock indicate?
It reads h=1 m=54
